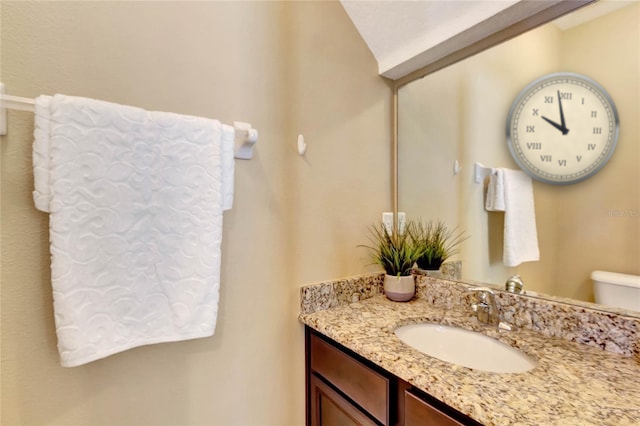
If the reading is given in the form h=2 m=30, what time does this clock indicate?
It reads h=9 m=58
